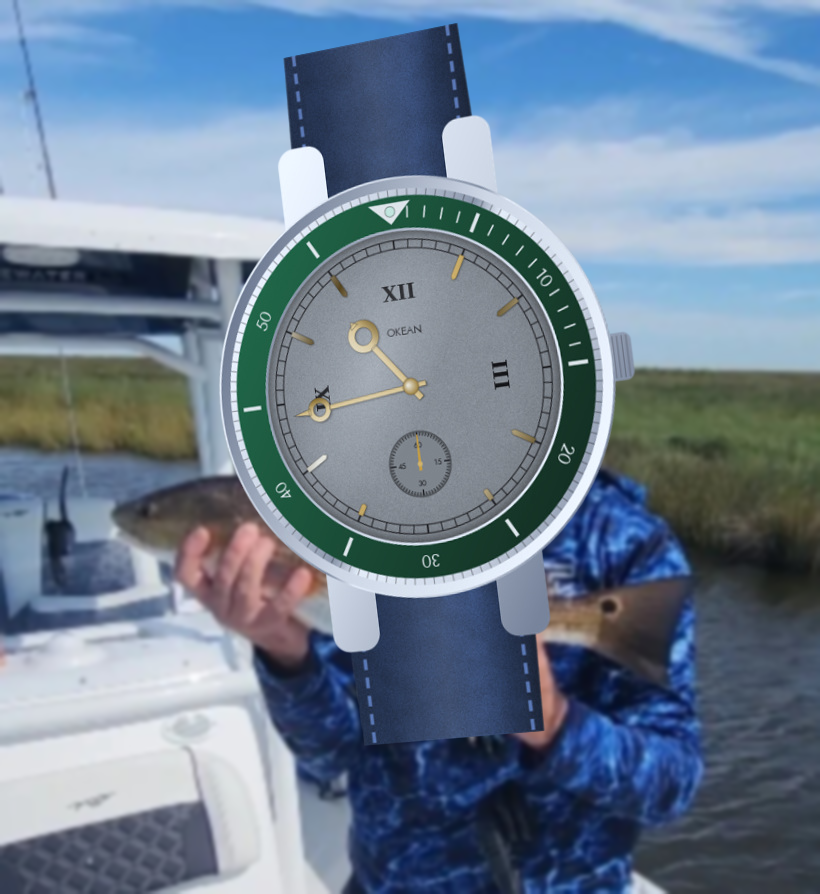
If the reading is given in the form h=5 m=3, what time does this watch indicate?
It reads h=10 m=44
